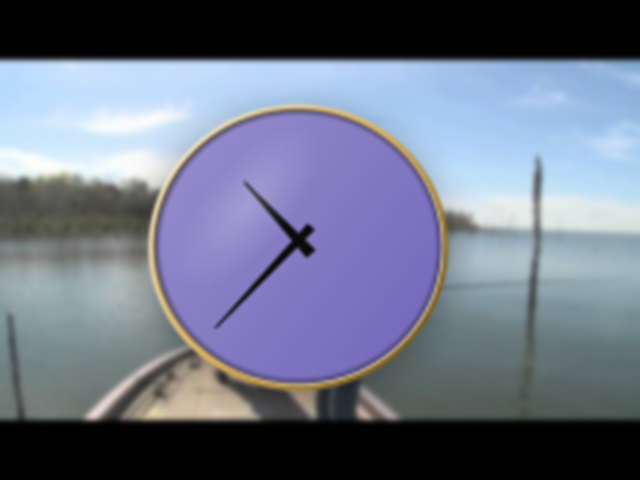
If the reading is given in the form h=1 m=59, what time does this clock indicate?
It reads h=10 m=37
